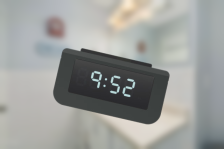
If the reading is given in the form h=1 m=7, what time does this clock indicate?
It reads h=9 m=52
